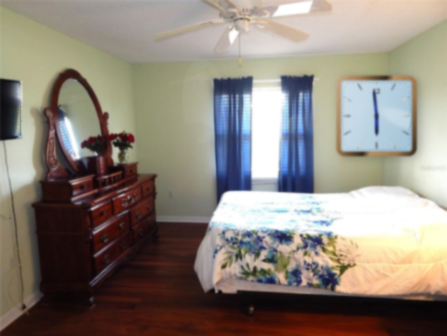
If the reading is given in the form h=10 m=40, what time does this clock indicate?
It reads h=5 m=59
